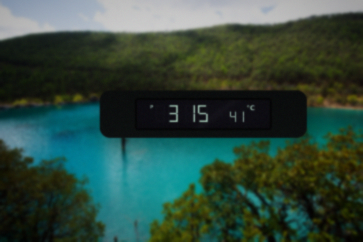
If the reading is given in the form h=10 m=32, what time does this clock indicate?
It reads h=3 m=15
